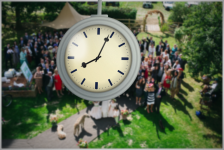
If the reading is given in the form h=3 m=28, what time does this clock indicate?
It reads h=8 m=4
